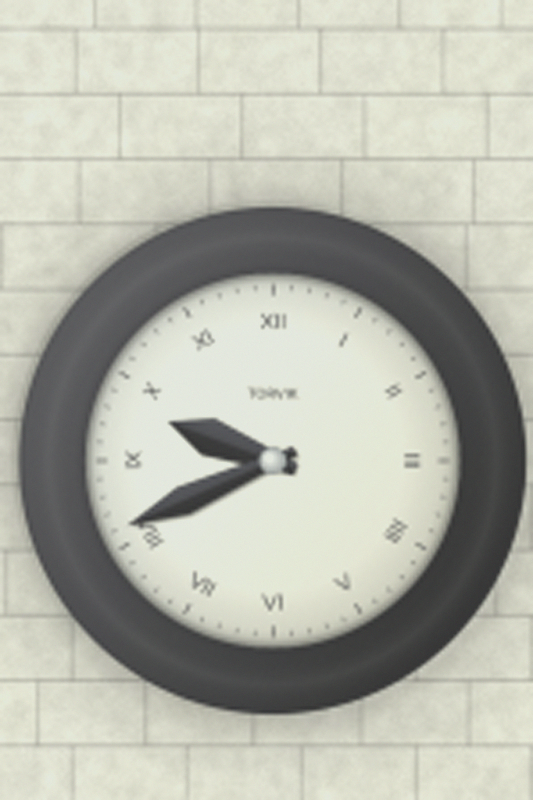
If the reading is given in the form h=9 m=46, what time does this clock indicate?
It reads h=9 m=41
